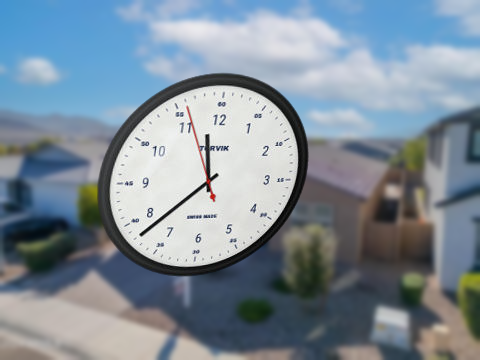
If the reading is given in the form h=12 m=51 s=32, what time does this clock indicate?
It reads h=11 m=37 s=56
